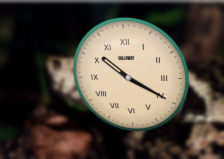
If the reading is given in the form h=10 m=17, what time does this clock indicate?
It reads h=10 m=20
